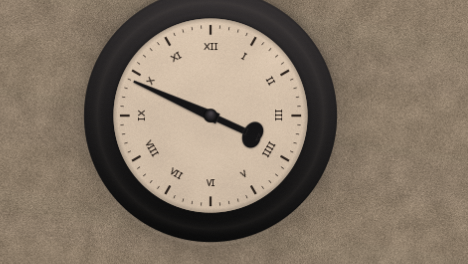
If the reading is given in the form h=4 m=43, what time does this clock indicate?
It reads h=3 m=49
